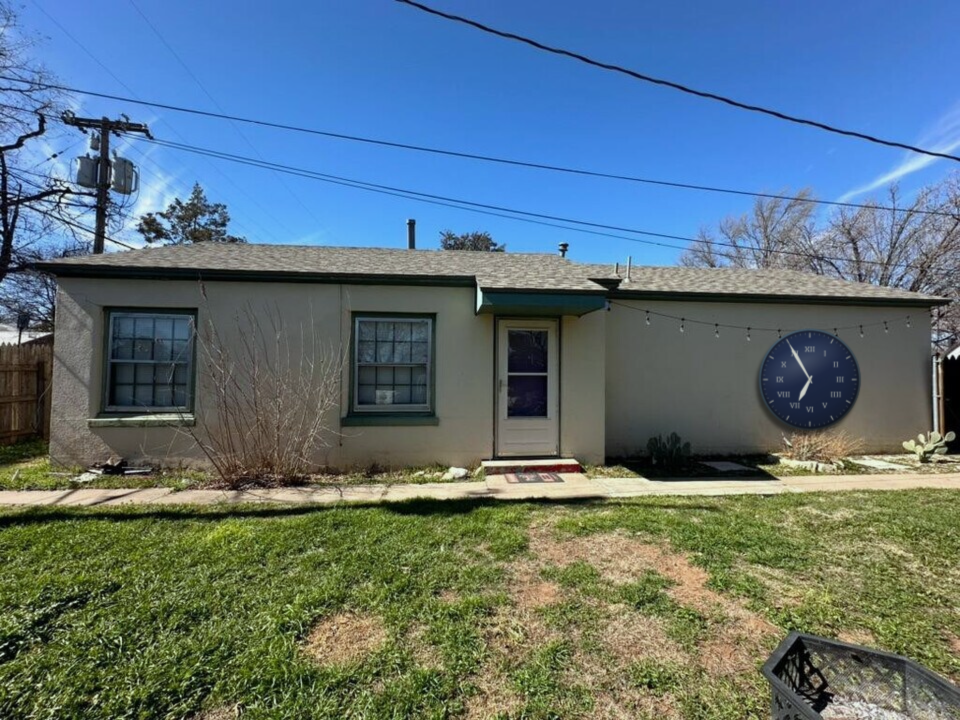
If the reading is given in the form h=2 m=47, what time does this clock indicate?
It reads h=6 m=55
